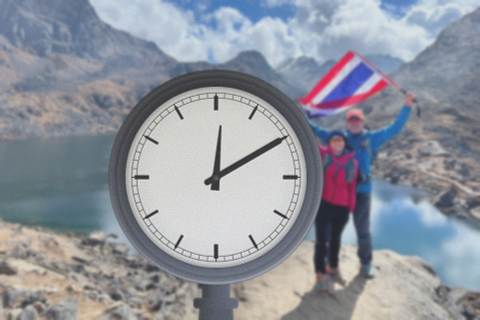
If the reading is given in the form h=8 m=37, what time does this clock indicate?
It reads h=12 m=10
